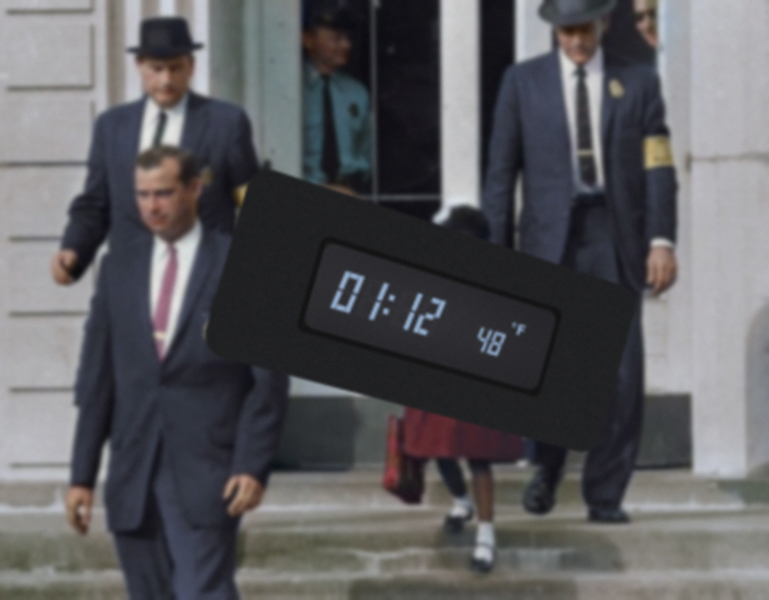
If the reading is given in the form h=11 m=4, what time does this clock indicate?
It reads h=1 m=12
